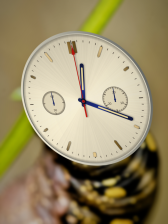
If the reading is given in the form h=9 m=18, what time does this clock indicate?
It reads h=12 m=19
